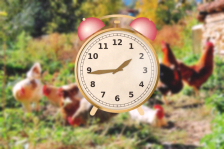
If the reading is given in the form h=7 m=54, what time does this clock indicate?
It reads h=1 m=44
